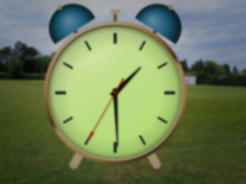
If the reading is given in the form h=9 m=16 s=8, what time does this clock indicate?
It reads h=1 m=29 s=35
